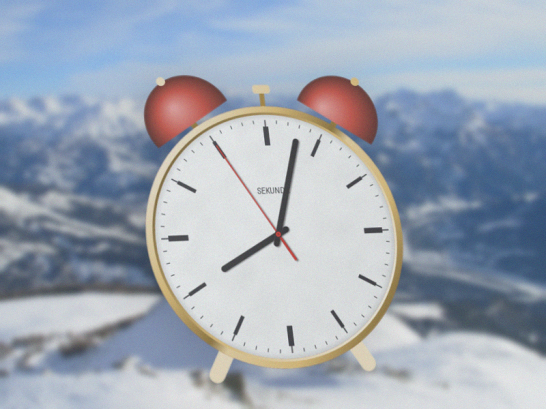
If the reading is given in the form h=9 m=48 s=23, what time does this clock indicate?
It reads h=8 m=2 s=55
